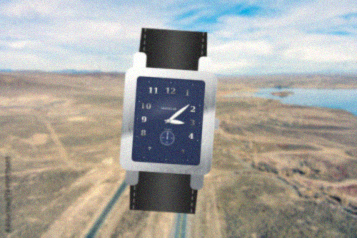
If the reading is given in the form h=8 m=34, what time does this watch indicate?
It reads h=3 m=8
